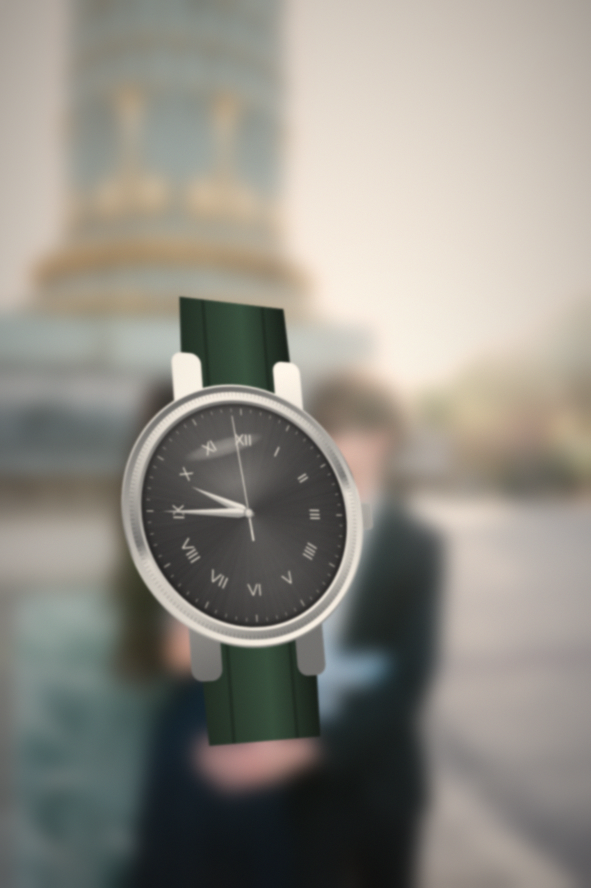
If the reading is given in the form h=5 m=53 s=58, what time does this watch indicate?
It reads h=9 m=44 s=59
